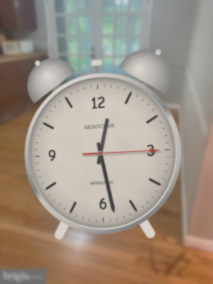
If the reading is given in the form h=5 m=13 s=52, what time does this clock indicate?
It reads h=12 m=28 s=15
